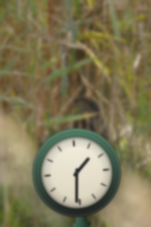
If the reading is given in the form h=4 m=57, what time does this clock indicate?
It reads h=1 m=31
